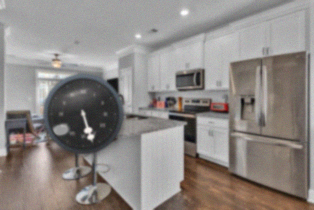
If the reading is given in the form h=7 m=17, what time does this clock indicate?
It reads h=5 m=27
